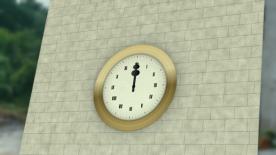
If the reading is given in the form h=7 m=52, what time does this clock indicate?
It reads h=12 m=0
